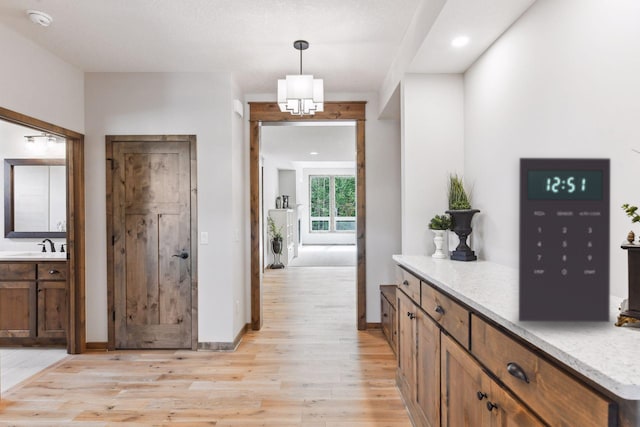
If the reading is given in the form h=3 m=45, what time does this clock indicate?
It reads h=12 m=51
